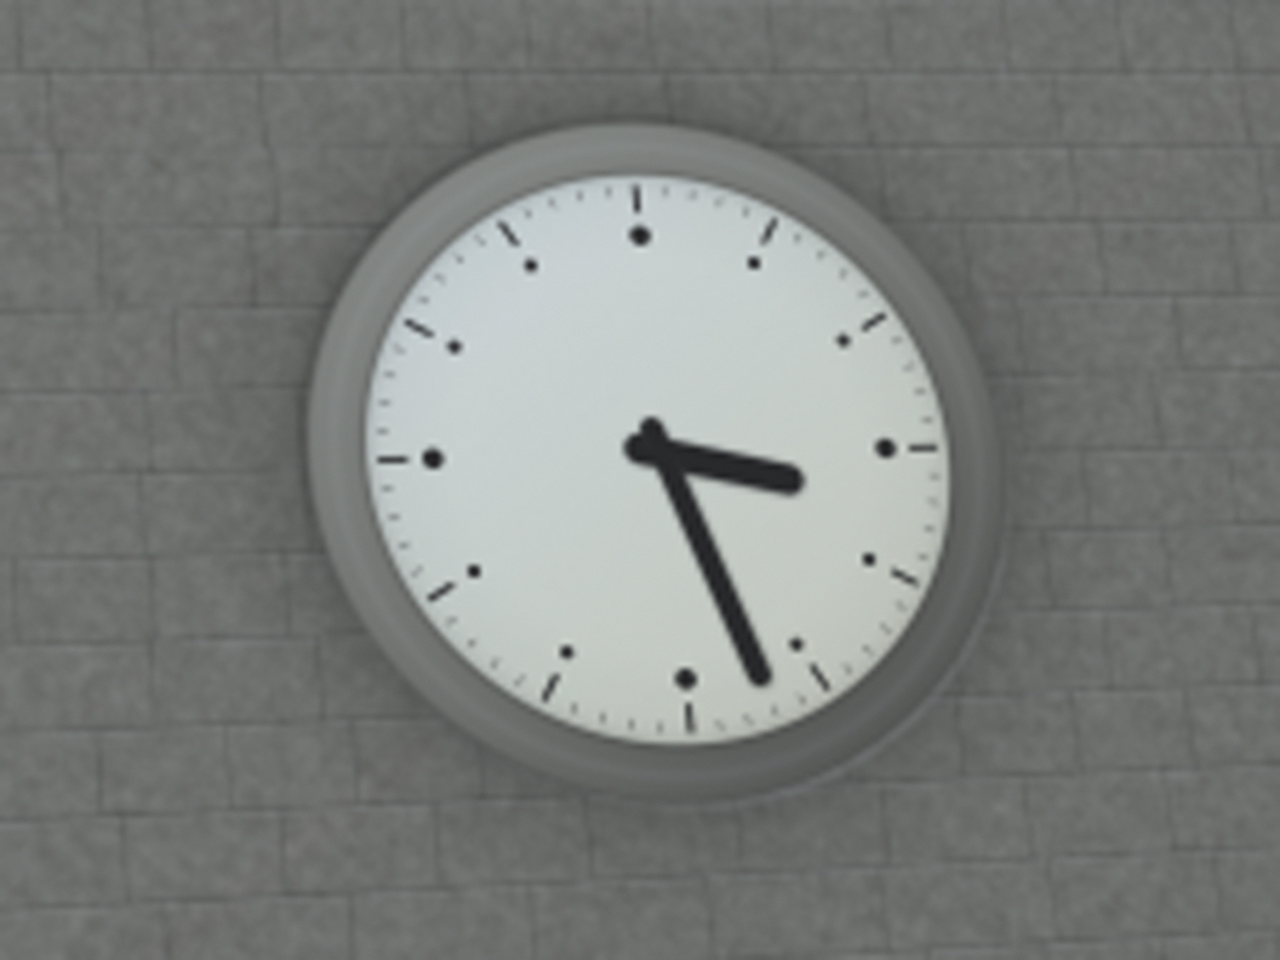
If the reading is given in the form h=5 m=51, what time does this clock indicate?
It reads h=3 m=27
